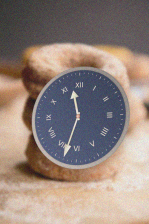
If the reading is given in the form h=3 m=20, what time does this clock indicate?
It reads h=11 m=33
